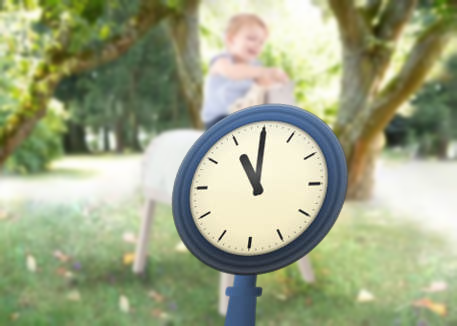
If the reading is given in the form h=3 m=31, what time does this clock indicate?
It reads h=11 m=0
